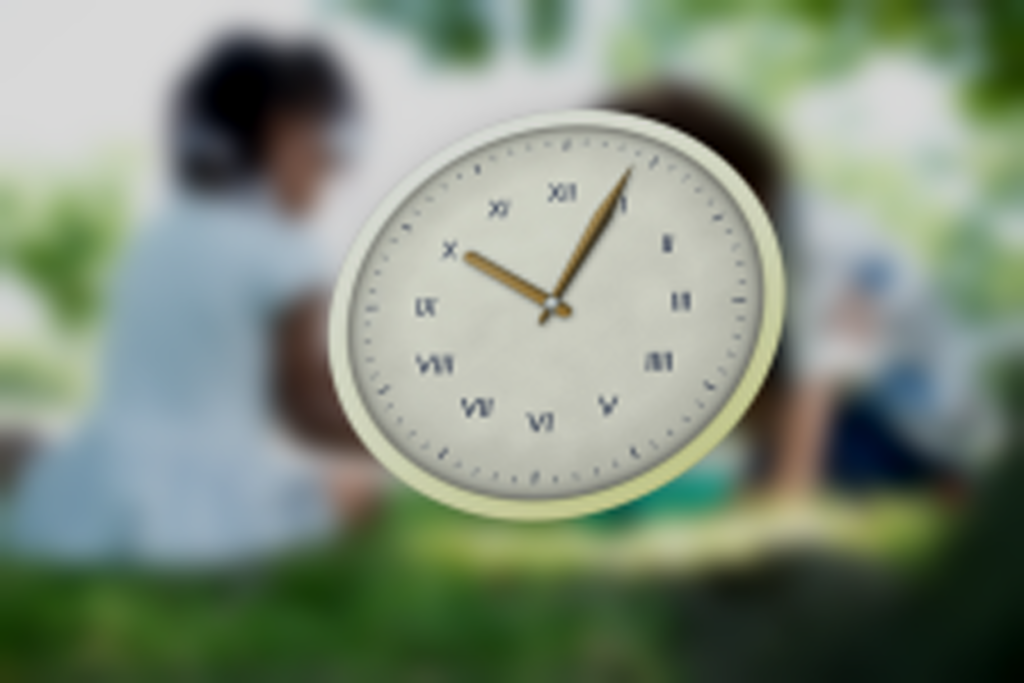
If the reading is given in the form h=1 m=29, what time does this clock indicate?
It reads h=10 m=4
